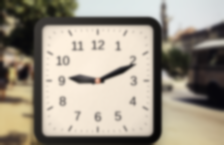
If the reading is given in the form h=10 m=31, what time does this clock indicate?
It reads h=9 m=11
